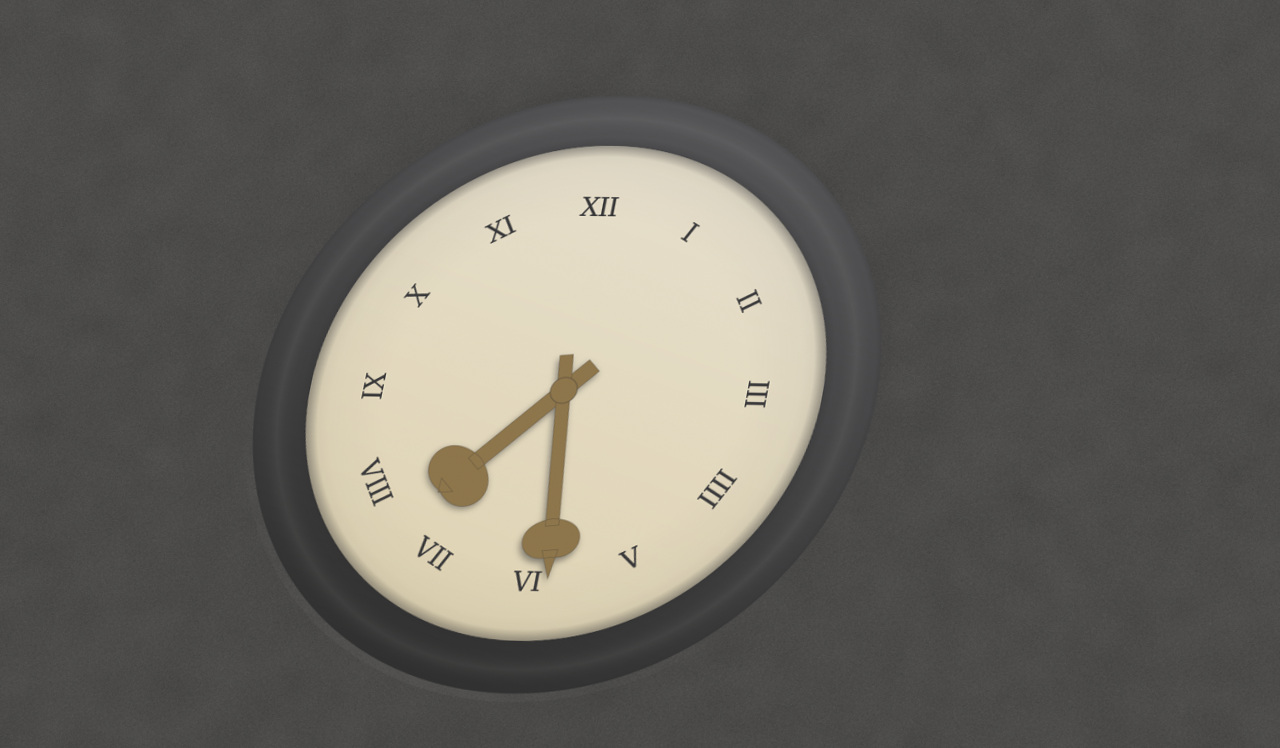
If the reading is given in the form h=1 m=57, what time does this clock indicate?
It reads h=7 m=29
